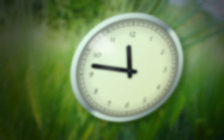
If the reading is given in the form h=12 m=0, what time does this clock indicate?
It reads h=11 m=47
